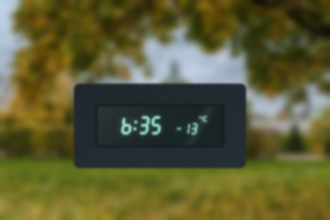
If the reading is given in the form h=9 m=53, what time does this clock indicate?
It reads h=6 m=35
